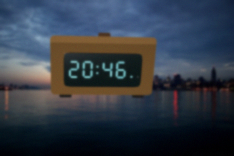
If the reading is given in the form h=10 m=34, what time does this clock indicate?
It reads h=20 m=46
